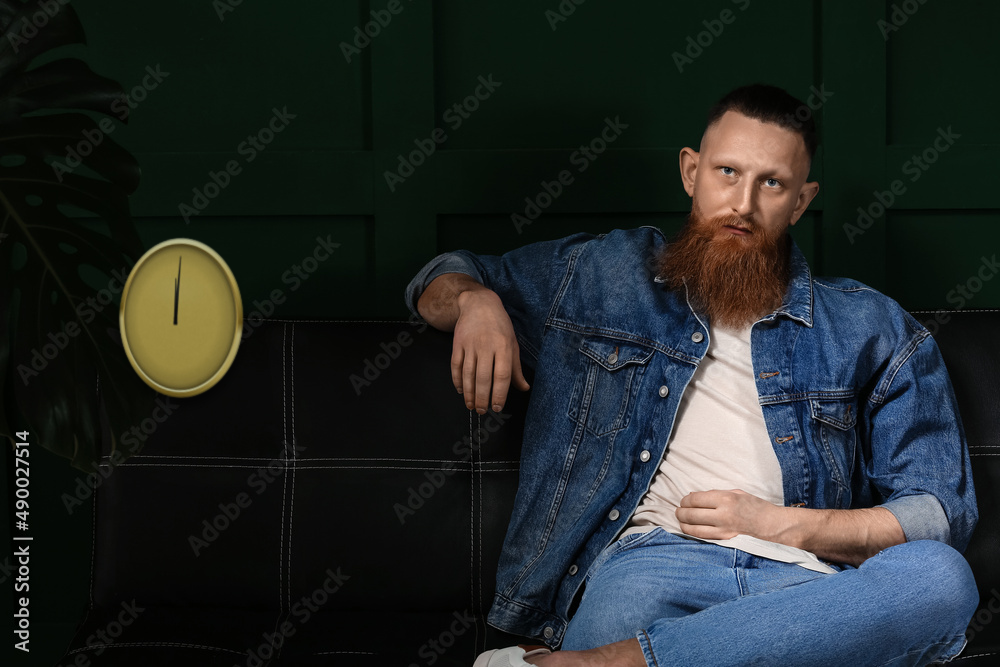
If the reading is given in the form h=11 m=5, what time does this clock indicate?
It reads h=12 m=1
